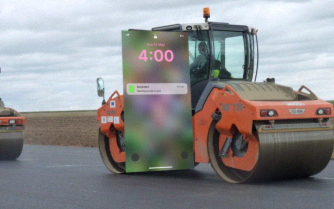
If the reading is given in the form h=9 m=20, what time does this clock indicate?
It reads h=4 m=0
